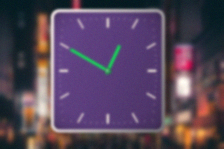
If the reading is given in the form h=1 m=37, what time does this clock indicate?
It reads h=12 m=50
